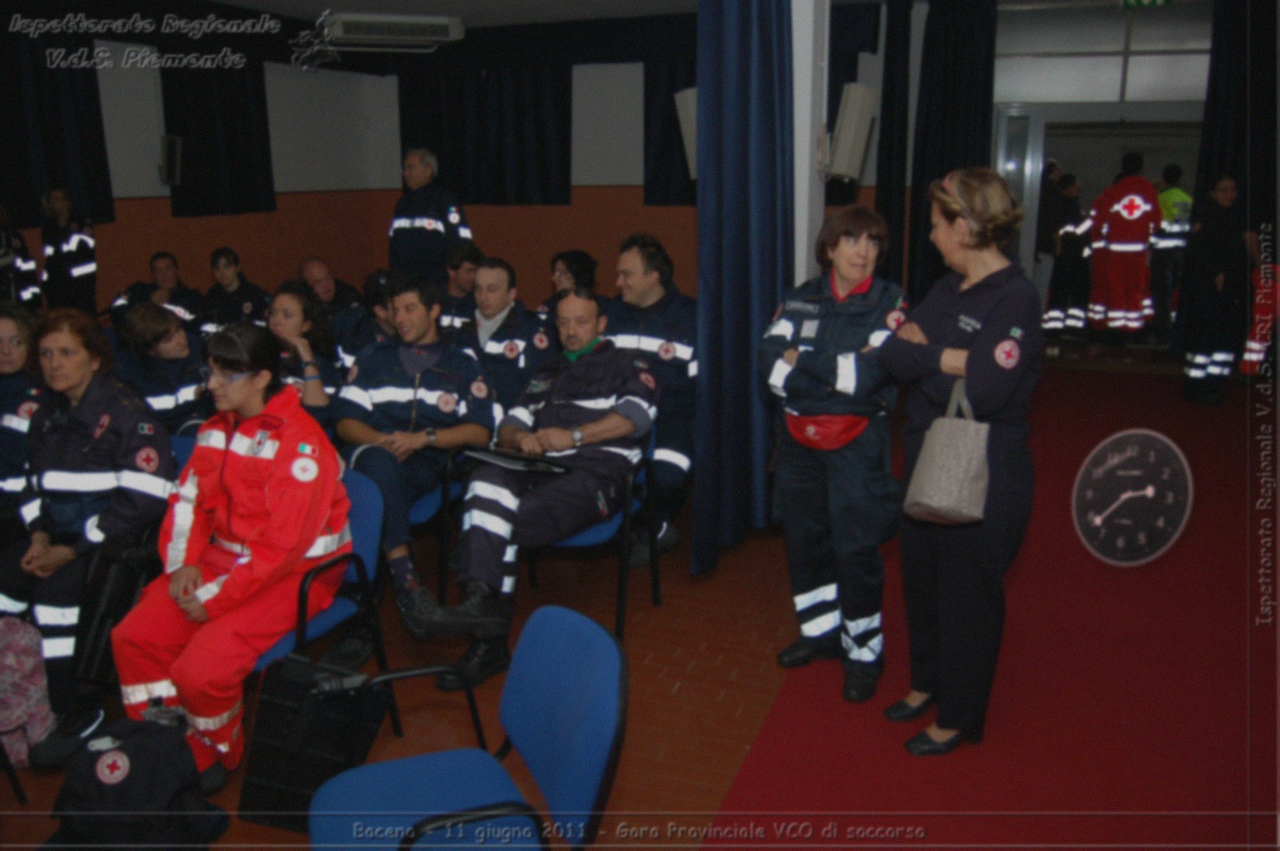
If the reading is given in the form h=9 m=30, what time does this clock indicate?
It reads h=2 m=38
